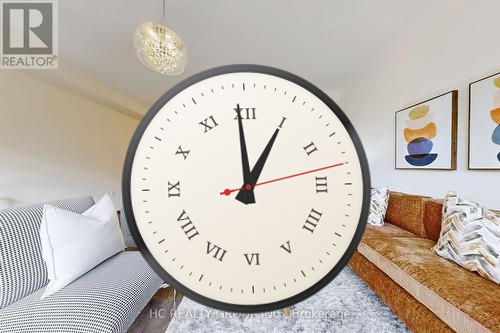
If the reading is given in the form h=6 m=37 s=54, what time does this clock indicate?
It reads h=12 m=59 s=13
